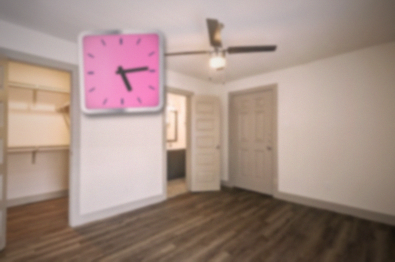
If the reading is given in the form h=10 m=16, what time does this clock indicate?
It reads h=5 m=14
